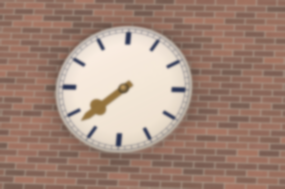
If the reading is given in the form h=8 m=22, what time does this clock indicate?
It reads h=7 m=38
